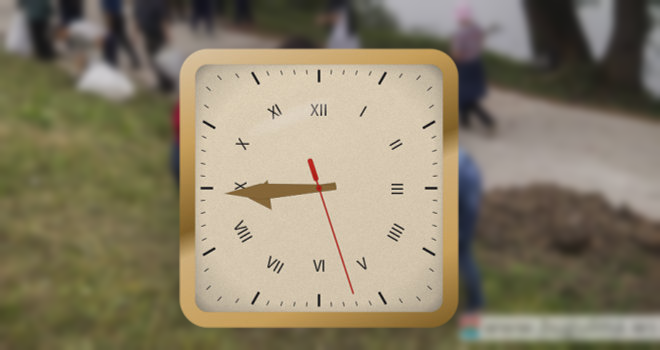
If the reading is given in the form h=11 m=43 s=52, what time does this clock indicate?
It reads h=8 m=44 s=27
